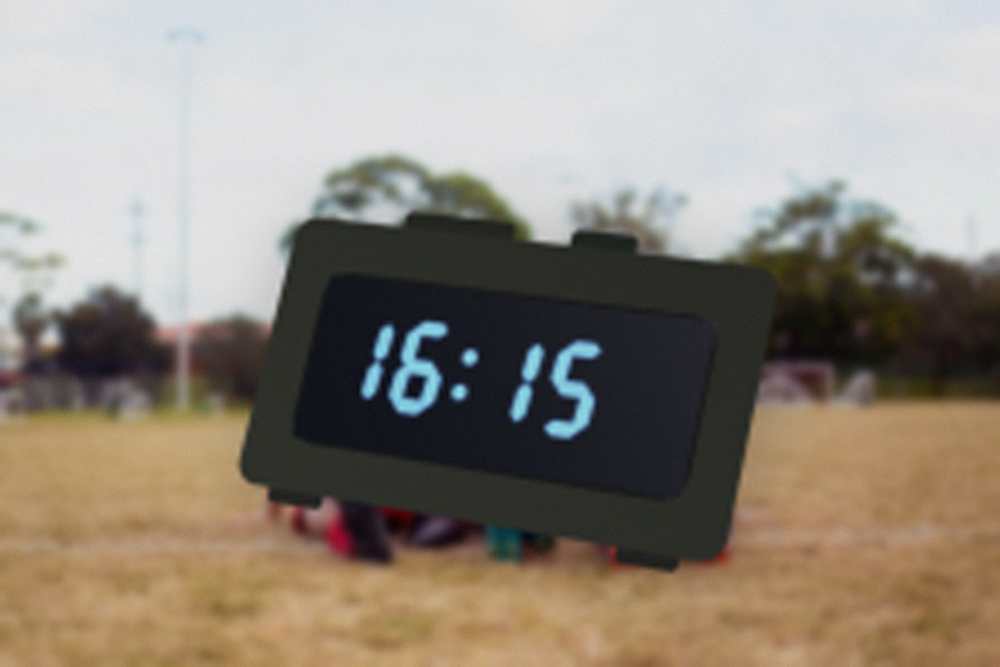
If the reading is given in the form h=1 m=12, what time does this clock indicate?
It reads h=16 m=15
